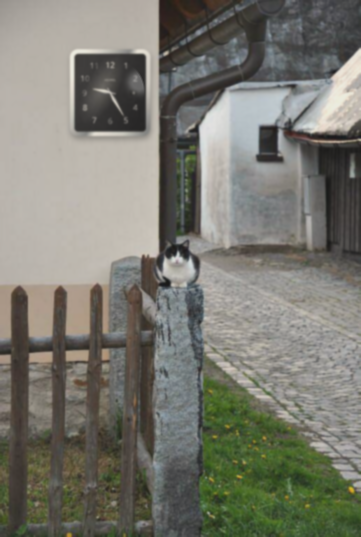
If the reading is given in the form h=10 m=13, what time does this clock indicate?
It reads h=9 m=25
